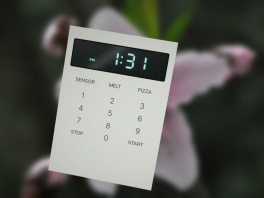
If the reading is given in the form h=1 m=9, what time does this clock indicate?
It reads h=1 m=31
